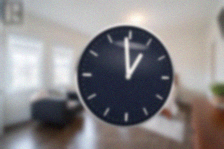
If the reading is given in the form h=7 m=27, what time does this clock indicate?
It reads h=12 m=59
